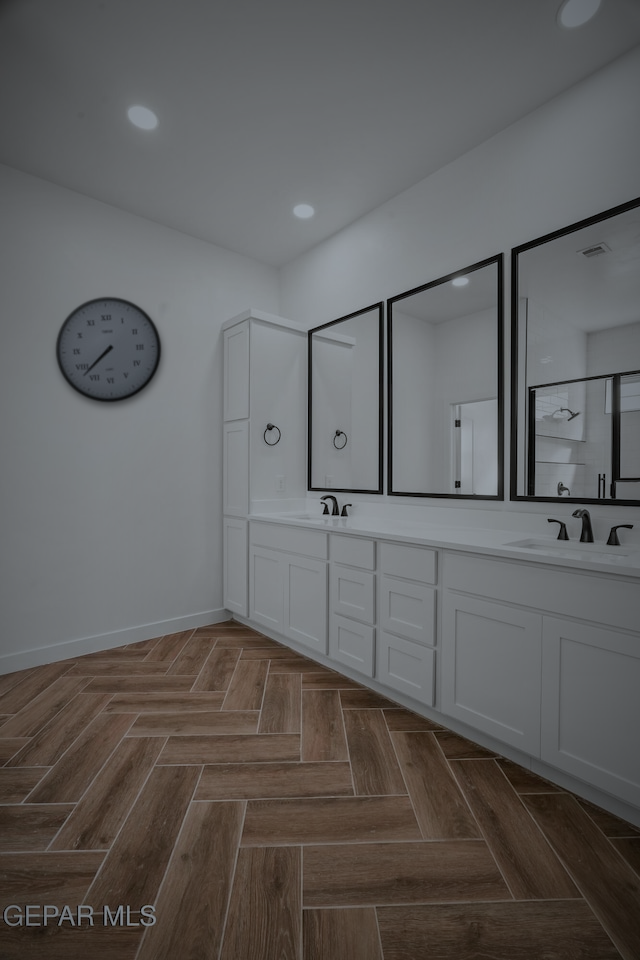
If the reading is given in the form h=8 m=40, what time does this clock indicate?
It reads h=7 m=38
